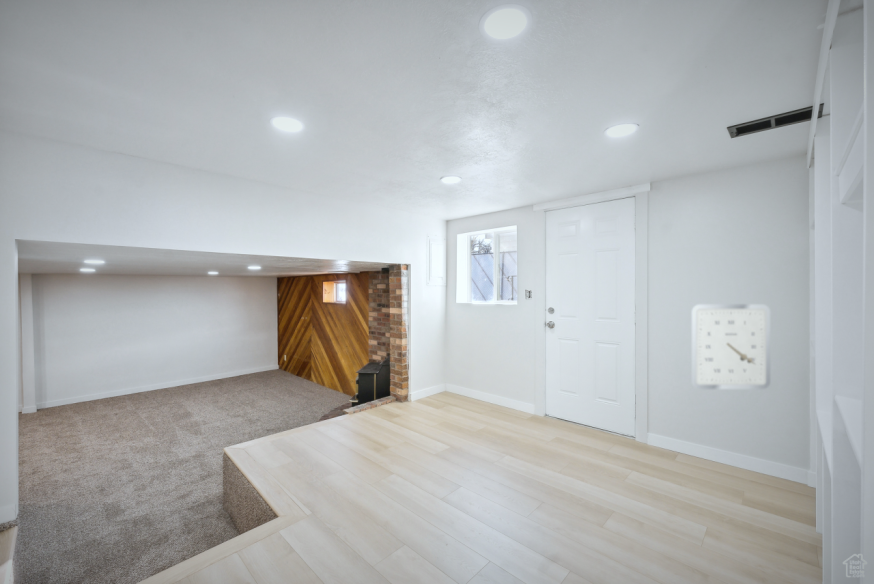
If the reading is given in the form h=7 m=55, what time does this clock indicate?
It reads h=4 m=21
